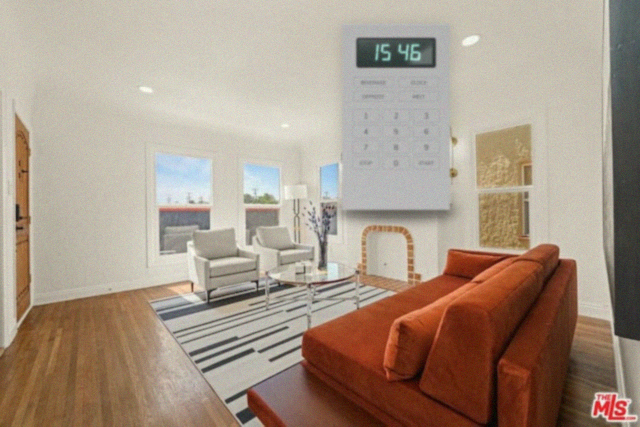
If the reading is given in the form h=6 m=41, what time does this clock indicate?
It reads h=15 m=46
